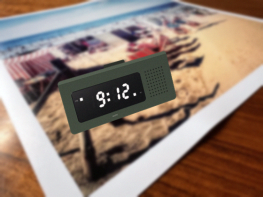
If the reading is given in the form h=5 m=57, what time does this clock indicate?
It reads h=9 m=12
